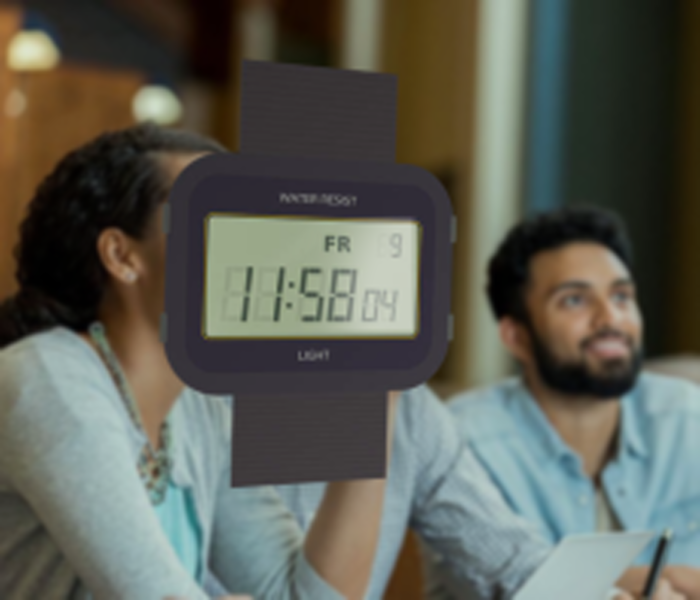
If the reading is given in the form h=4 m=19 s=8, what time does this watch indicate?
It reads h=11 m=58 s=4
